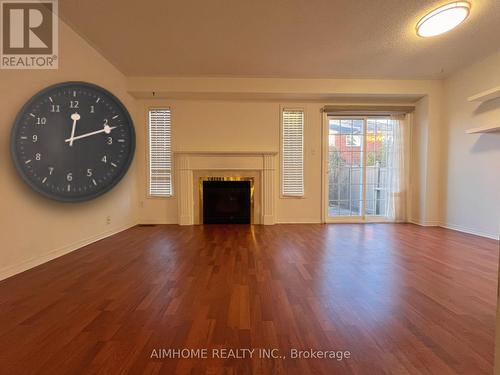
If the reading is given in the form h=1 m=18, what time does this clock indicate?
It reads h=12 m=12
